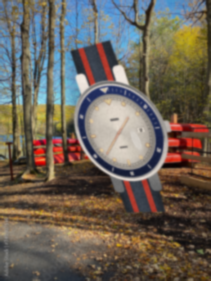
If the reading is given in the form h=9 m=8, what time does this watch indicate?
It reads h=1 m=38
